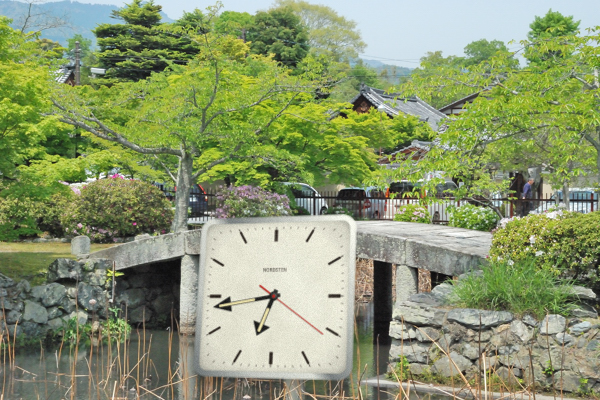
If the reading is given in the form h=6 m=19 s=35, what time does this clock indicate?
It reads h=6 m=43 s=21
